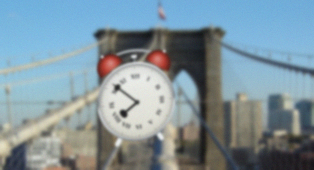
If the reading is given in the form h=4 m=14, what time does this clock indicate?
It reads h=7 m=52
